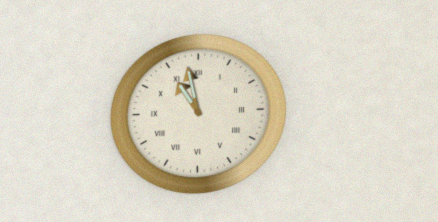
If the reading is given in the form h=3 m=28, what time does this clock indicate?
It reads h=10 m=58
